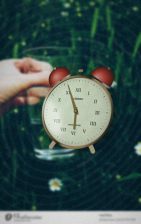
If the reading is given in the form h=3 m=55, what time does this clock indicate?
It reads h=5 m=56
